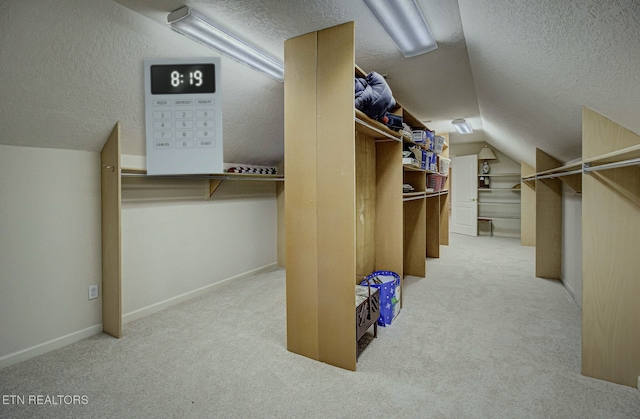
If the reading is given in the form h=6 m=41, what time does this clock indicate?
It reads h=8 m=19
